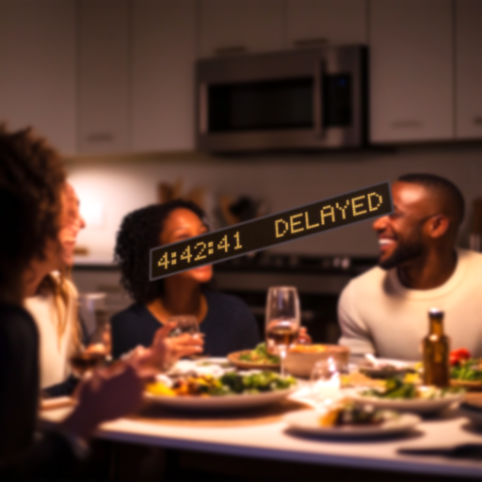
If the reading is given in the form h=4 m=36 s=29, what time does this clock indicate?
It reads h=4 m=42 s=41
